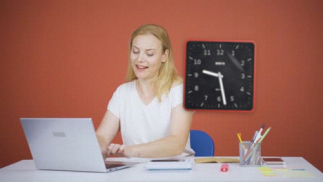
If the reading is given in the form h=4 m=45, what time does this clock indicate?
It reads h=9 m=28
